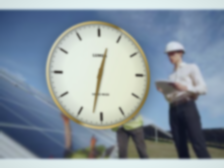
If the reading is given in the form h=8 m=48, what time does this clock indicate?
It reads h=12 m=32
